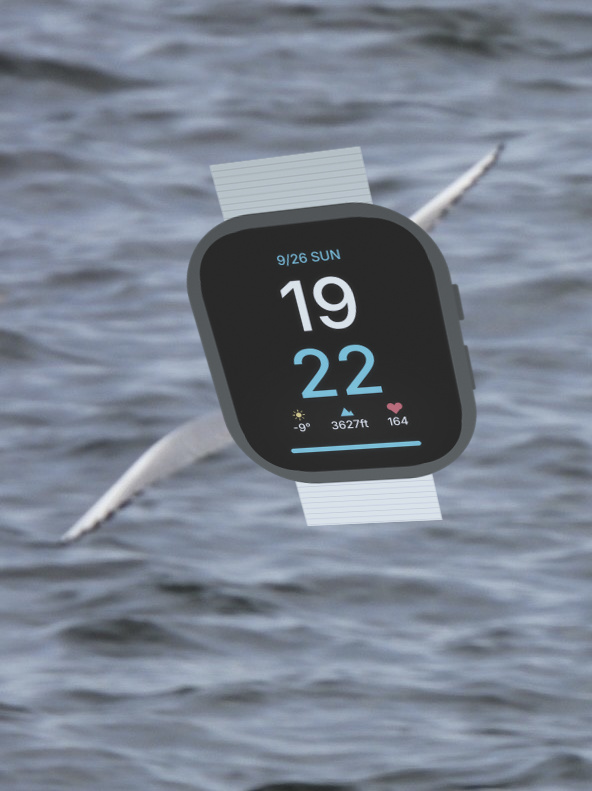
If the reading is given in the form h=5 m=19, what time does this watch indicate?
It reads h=19 m=22
